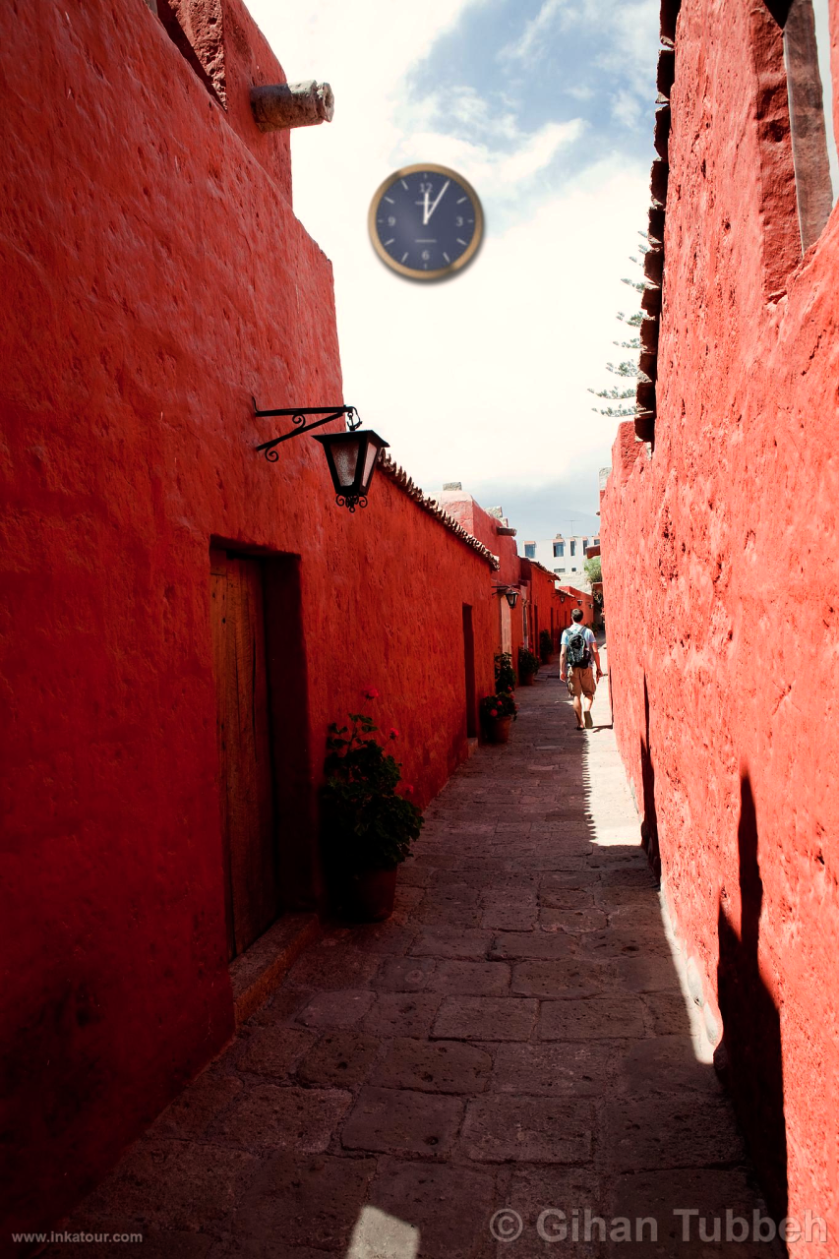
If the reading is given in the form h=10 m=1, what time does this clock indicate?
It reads h=12 m=5
